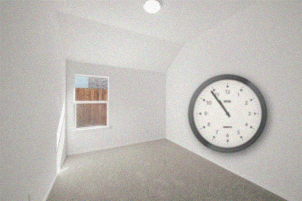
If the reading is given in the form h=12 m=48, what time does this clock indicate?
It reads h=10 m=54
